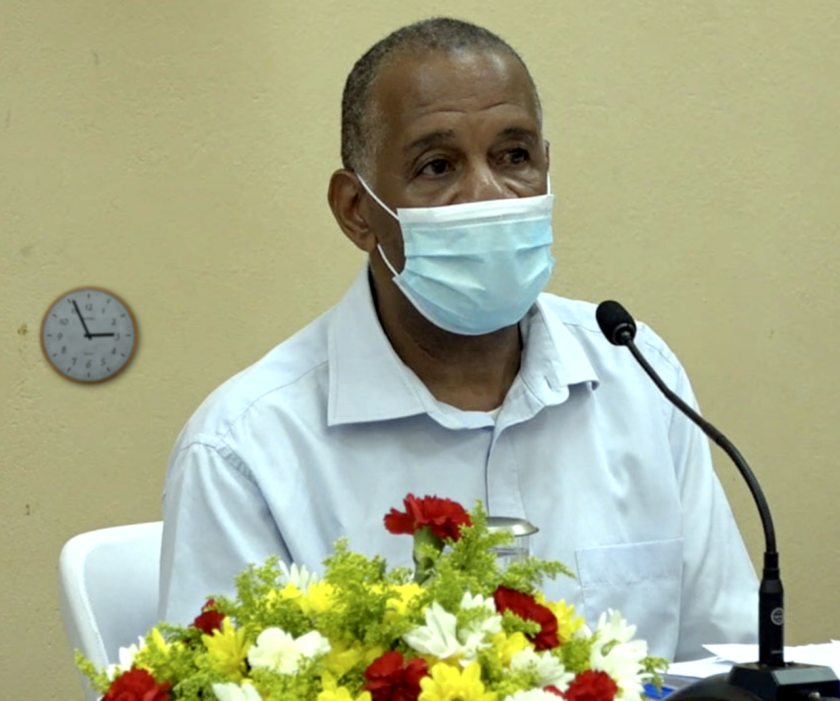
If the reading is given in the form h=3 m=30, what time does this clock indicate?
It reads h=2 m=56
